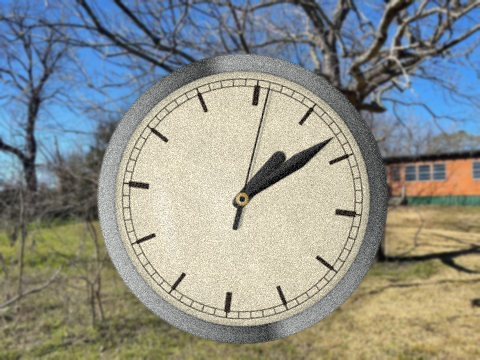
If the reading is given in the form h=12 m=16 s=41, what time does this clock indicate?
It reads h=1 m=8 s=1
